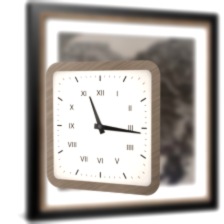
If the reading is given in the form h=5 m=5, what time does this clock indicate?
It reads h=11 m=16
